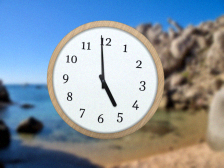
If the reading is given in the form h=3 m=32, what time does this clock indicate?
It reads h=4 m=59
